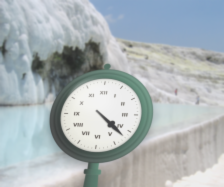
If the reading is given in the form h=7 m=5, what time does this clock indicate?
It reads h=4 m=22
